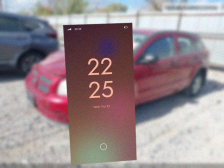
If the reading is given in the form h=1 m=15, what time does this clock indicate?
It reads h=22 m=25
